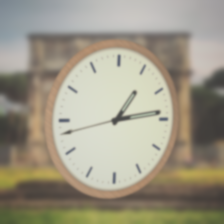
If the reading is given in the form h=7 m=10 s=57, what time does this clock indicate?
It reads h=1 m=13 s=43
